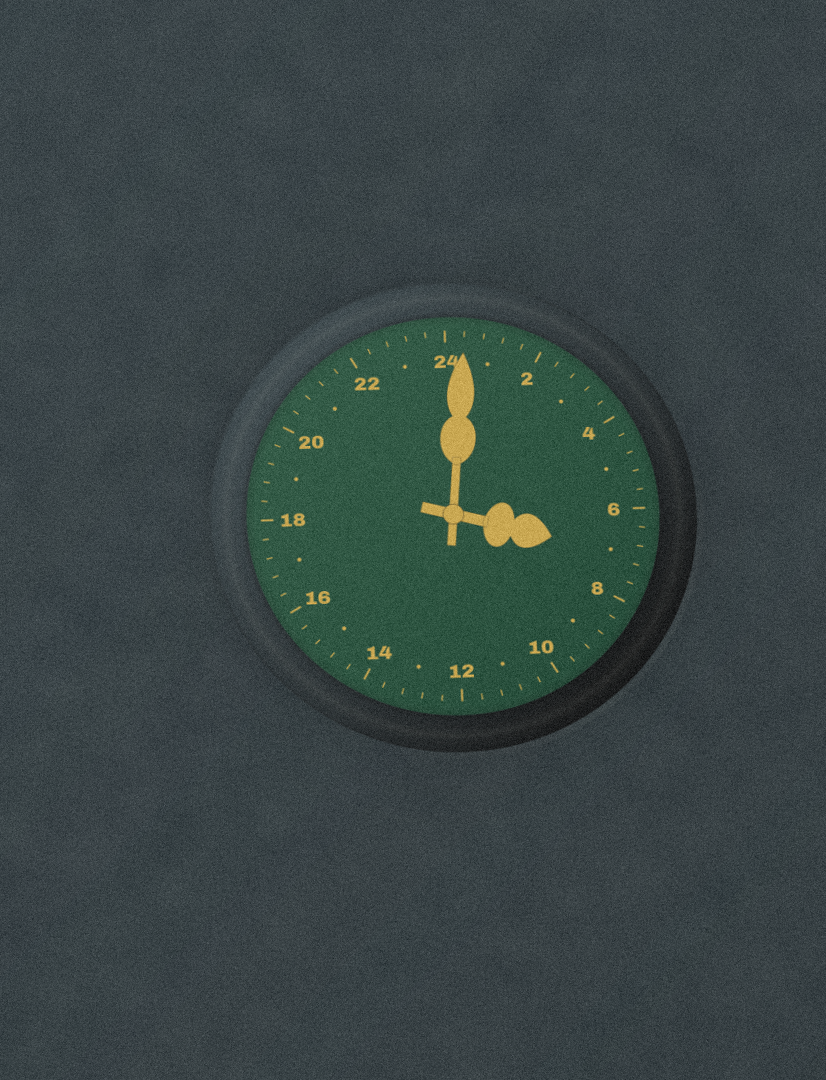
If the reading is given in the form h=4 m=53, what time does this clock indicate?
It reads h=7 m=1
